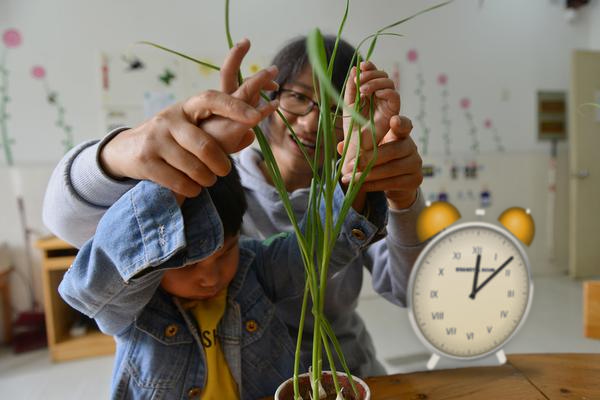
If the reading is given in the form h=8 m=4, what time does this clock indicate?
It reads h=12 m=8
